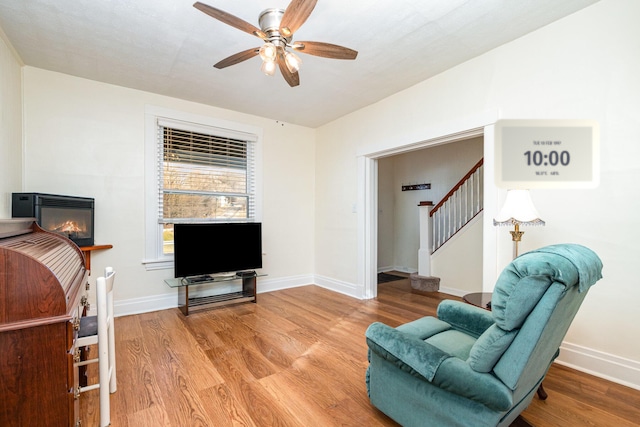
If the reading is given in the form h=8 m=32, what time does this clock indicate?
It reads h=10 m=0
